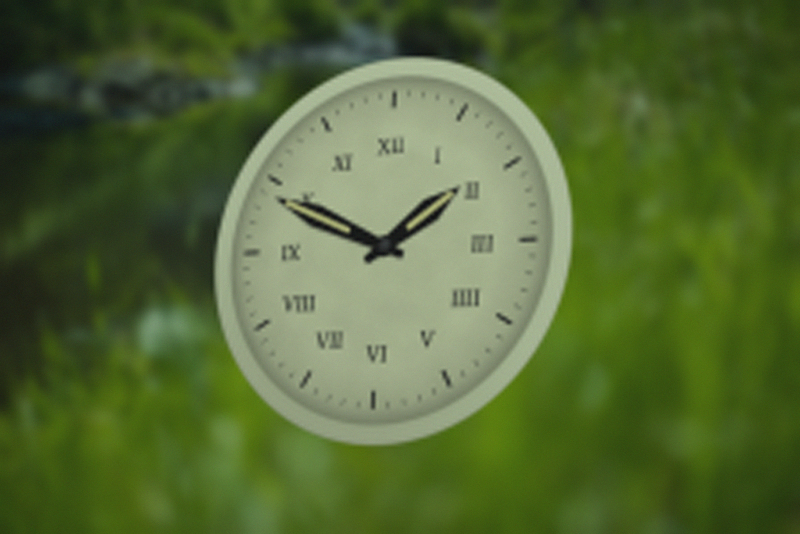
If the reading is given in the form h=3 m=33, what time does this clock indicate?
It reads h=1 m=49
